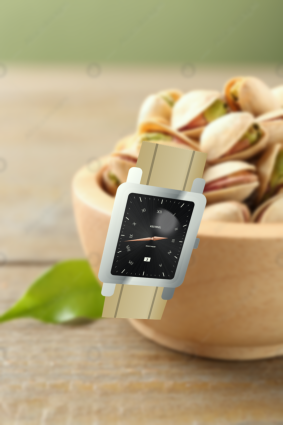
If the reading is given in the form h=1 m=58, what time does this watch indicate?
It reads h=2 m=43
